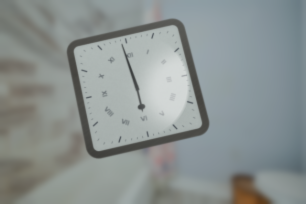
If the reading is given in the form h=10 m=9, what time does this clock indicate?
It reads h=5 m=59
